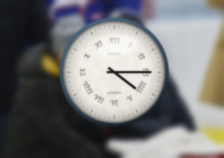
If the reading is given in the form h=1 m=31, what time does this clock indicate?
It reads h=4 m=15
